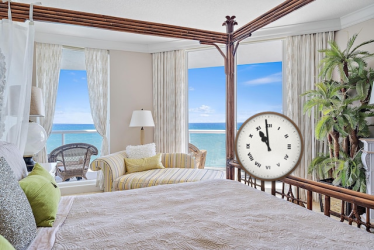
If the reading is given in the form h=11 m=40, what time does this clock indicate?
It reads h=10 m=59
